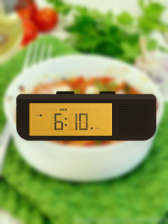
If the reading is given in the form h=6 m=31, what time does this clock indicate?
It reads h=6 m=10
